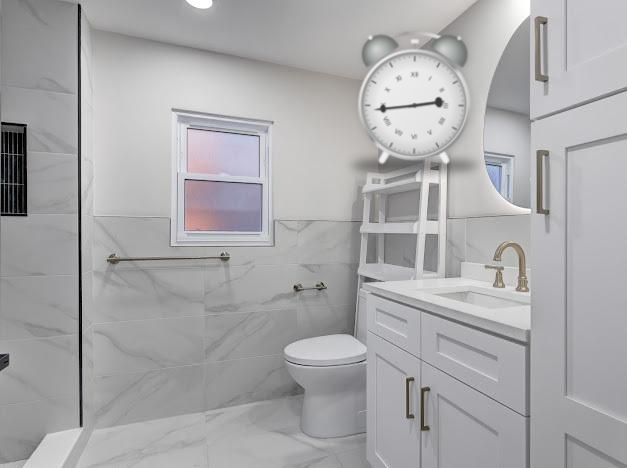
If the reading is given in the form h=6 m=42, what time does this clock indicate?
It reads h=2 m=44
